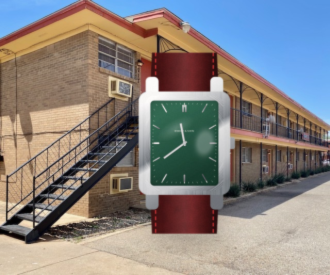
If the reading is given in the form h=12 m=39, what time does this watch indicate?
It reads h=11 m=39
